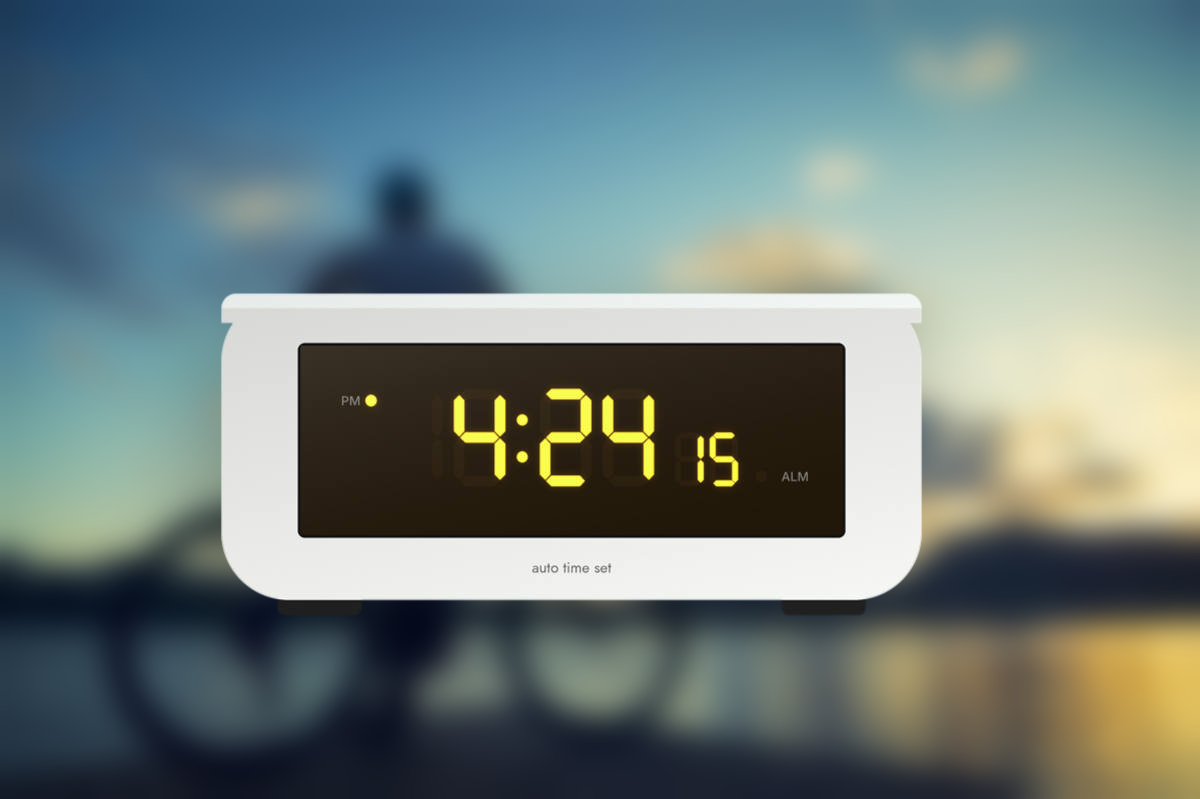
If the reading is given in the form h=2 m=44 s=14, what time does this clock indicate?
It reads h=4 m=24 s=15
